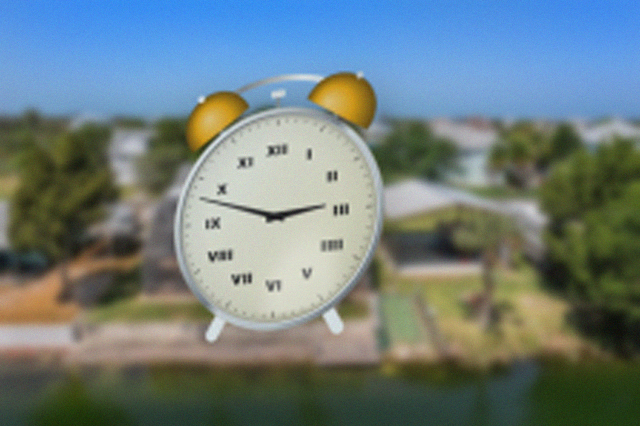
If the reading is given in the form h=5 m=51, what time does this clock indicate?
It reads h=2 m=48
